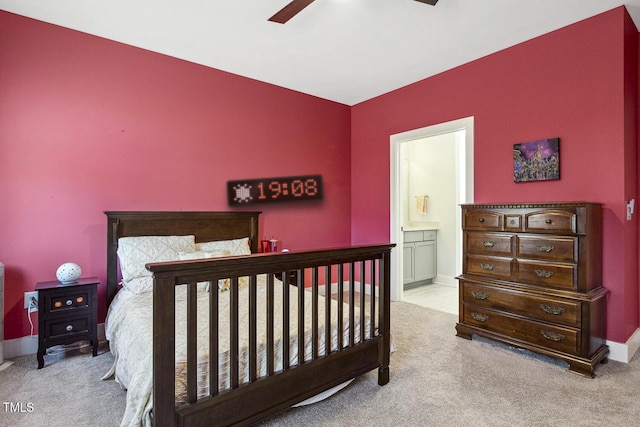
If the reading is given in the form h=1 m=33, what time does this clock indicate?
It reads h=19 m=8
